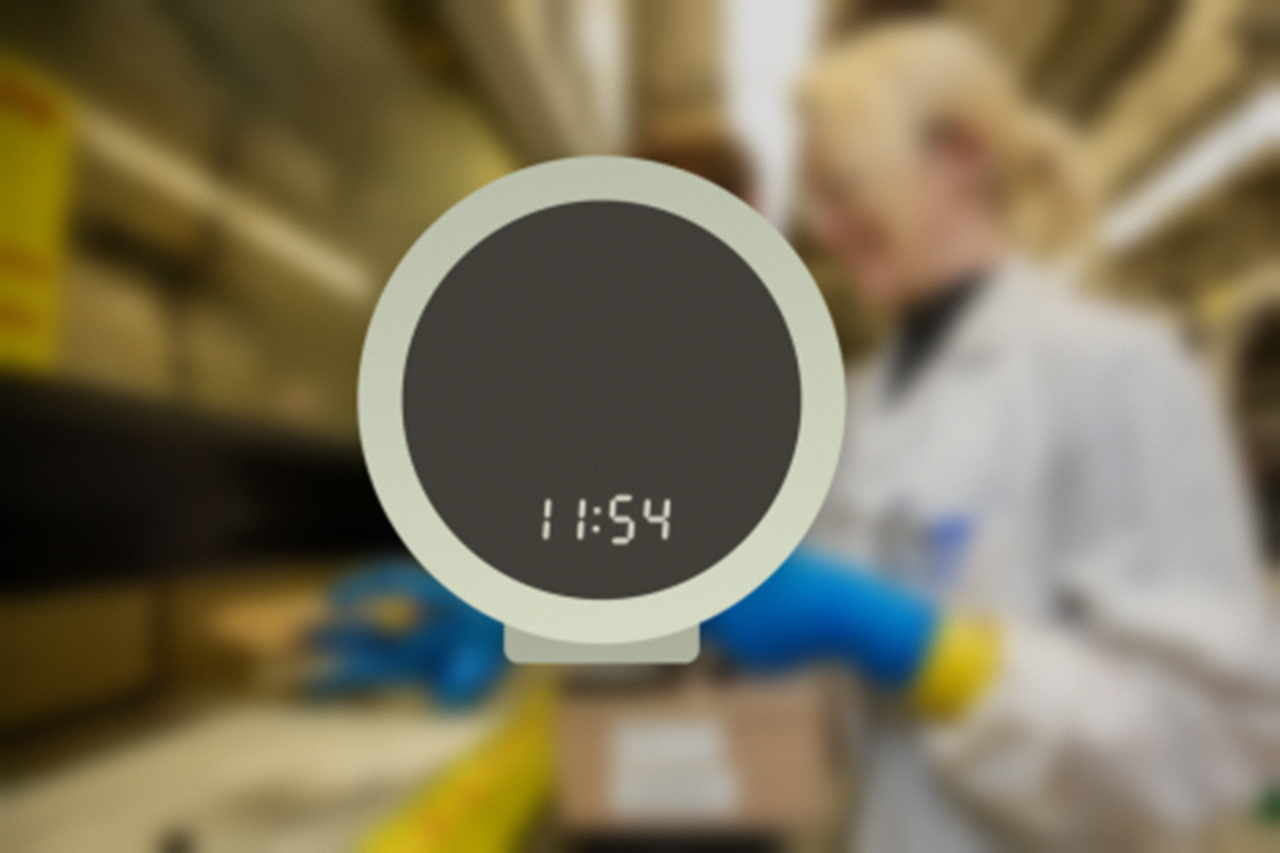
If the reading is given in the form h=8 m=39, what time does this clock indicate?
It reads h=11 m=54
